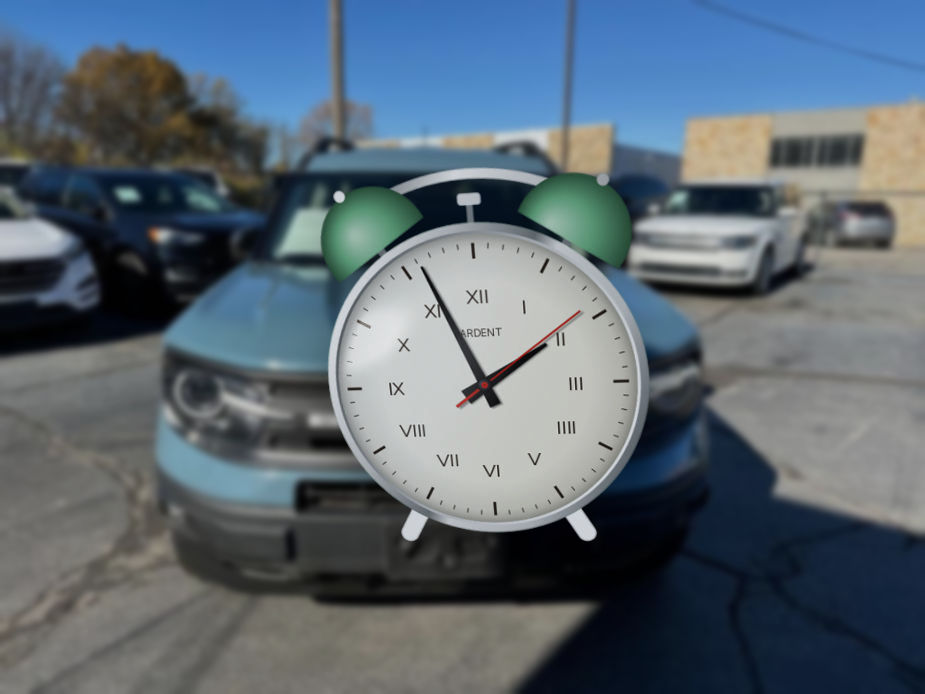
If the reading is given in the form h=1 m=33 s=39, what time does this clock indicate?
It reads h=1 m=56 s=9
